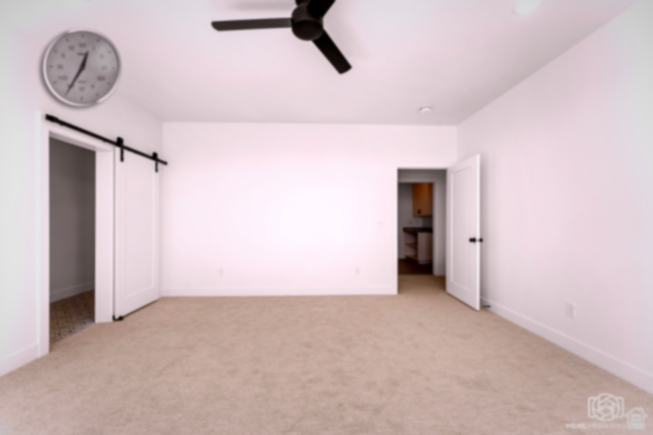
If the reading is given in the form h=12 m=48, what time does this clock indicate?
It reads h=12 m=35
